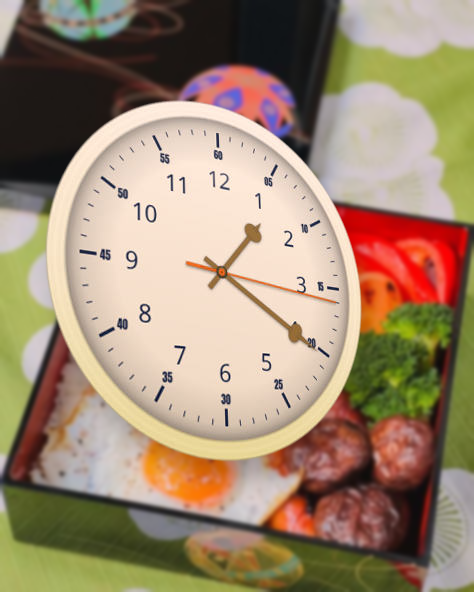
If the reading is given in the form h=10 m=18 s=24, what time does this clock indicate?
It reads h=1 m=20 s=16
